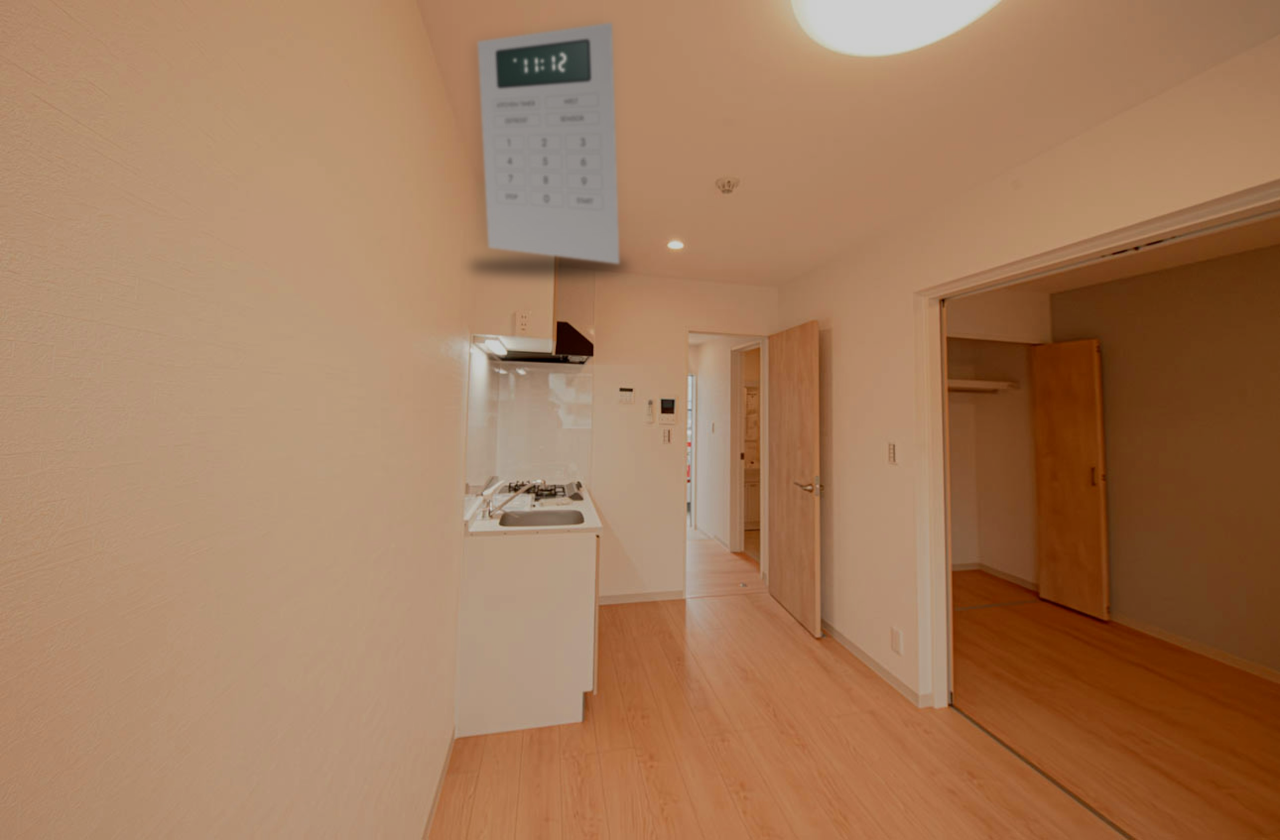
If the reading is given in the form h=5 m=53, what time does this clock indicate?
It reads h=11 m=12
